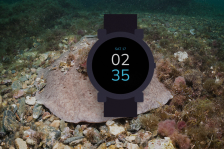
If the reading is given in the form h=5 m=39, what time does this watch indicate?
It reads h=2 m=35
